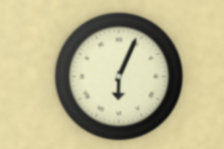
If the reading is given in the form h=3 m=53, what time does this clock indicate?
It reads h=6 m=4
